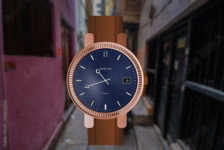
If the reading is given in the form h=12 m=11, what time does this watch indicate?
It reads h=10 m=42
